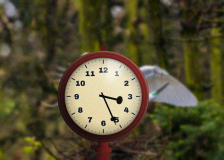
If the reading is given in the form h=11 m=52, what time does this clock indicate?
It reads h=3 m=26
